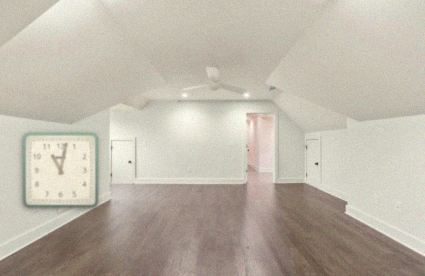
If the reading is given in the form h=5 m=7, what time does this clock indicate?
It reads h=11 m=2
